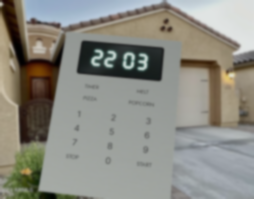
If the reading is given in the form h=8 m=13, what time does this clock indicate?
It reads h=22 m=3
